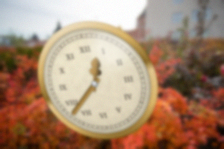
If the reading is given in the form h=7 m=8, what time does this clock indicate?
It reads h=12 m=38
